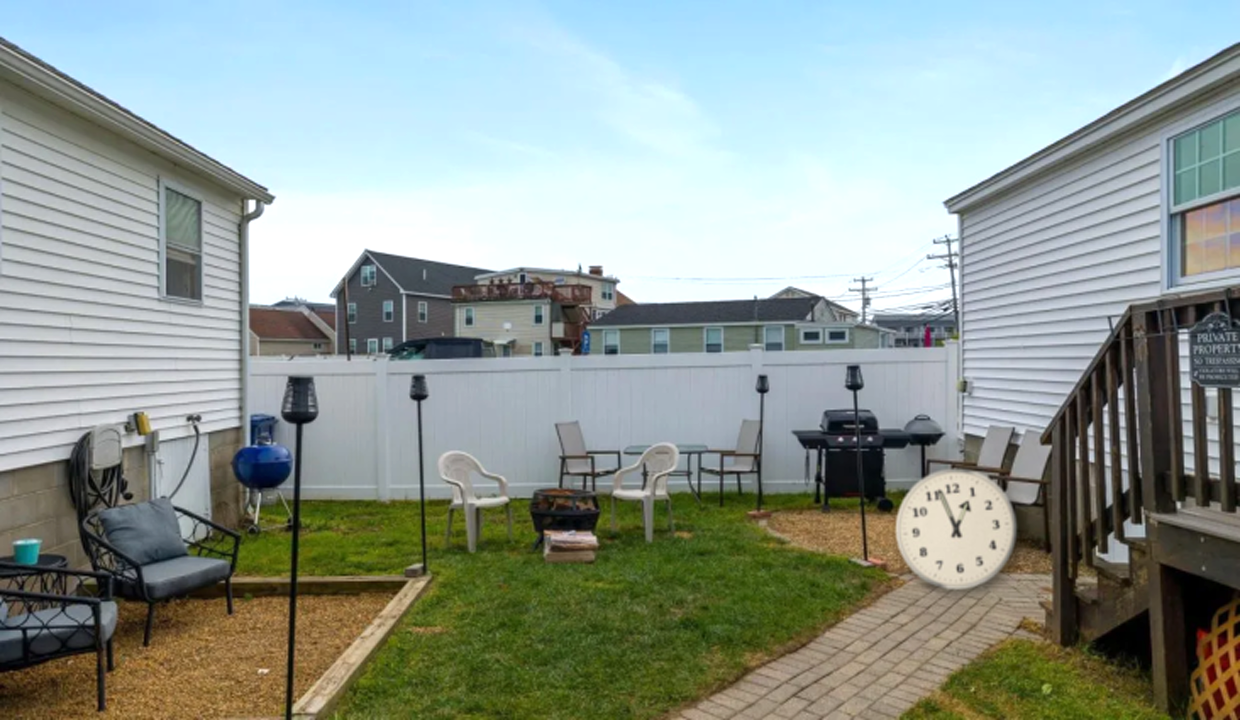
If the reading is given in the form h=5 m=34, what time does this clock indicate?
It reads h=12 m=57
